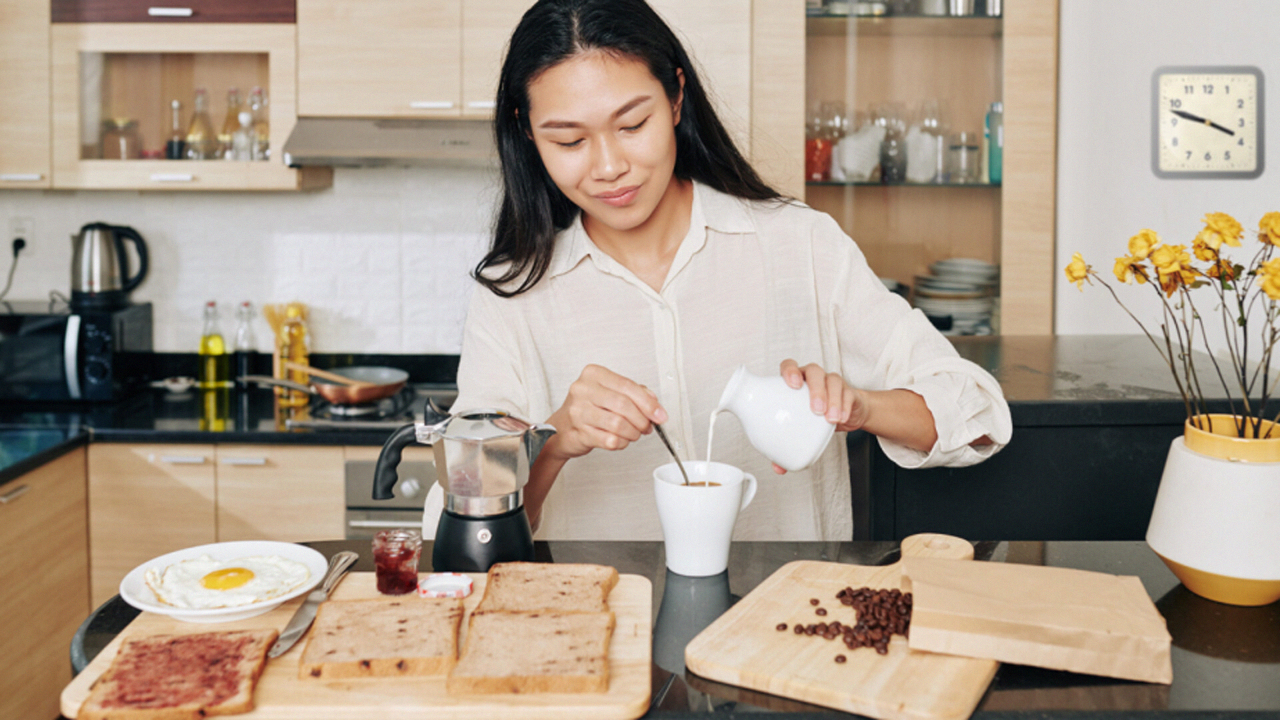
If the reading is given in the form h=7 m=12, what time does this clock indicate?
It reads h=3 m=48
